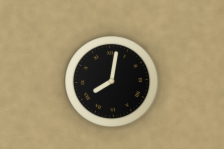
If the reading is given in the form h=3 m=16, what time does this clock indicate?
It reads h=8 m=2
